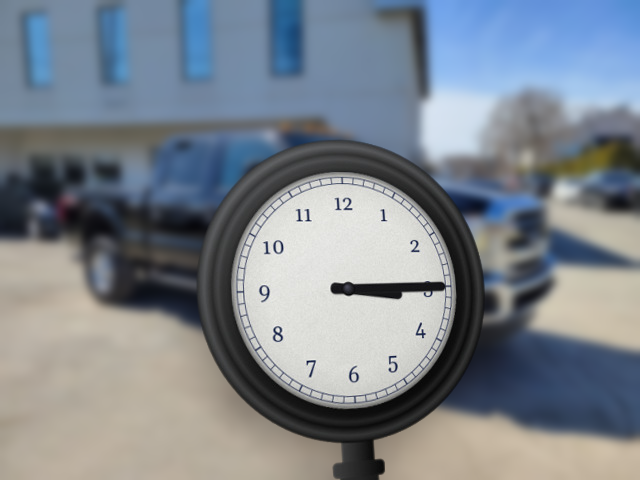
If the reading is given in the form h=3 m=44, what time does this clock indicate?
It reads h=3 m=15
